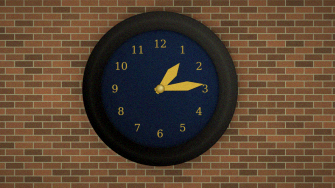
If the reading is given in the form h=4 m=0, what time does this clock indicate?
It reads h=1 m=14
